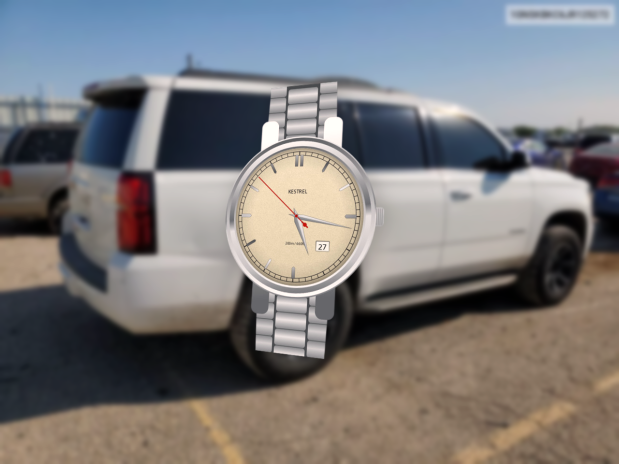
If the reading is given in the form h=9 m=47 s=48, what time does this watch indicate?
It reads h=5 m=16 s=52
